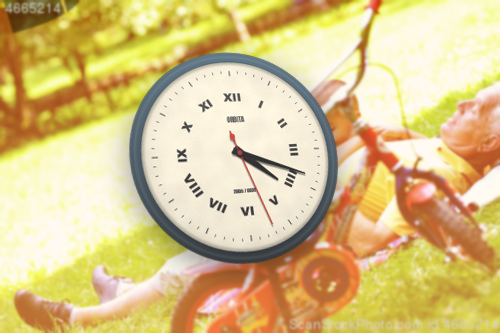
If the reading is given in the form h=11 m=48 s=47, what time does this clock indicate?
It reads h=4 m=18 s=27
